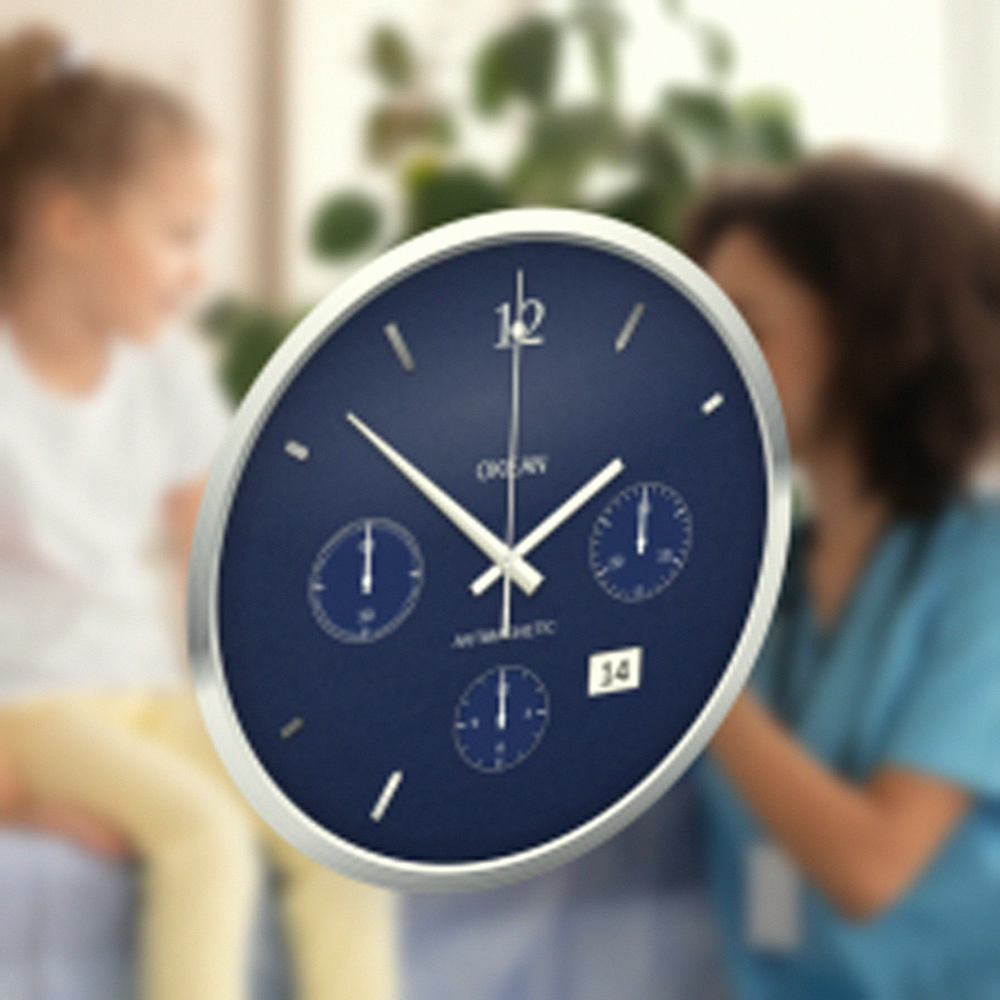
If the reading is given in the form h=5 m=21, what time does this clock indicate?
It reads h=1 m=52
